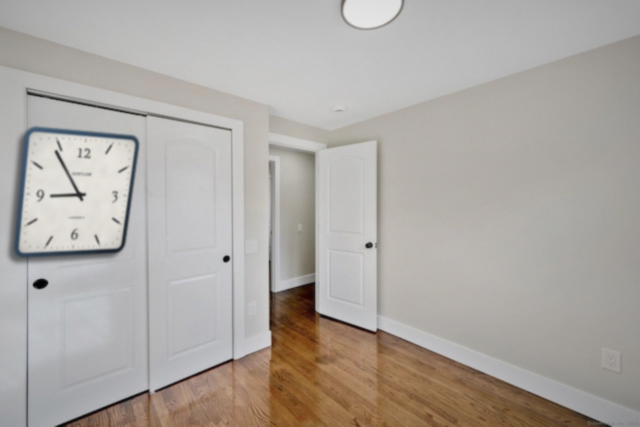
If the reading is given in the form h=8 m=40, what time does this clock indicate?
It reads h=8 m=54
